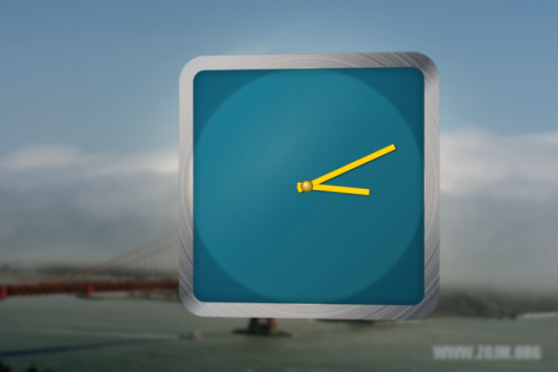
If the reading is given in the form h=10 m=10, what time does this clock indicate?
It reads h=3 m=11
